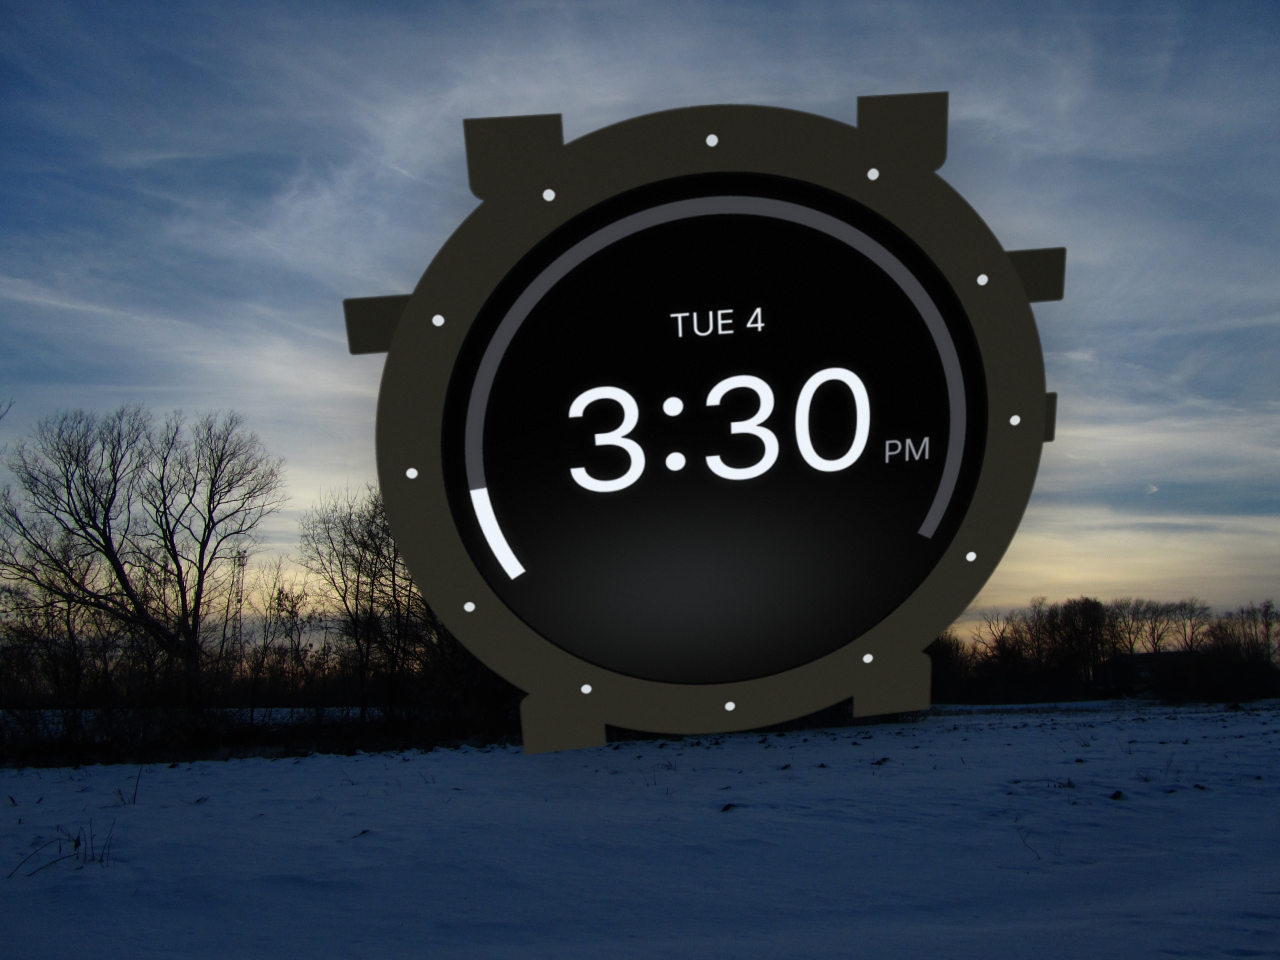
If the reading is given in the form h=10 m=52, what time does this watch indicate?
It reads h=3 m=30
